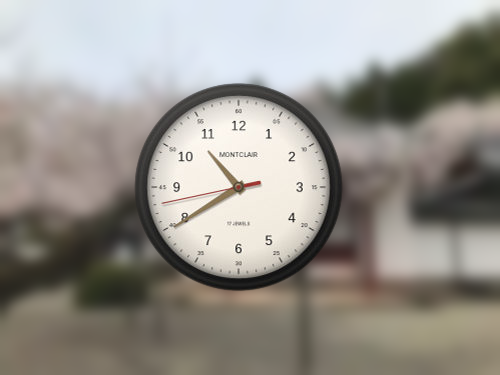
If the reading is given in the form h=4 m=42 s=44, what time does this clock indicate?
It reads h=10 m=39 s=43
